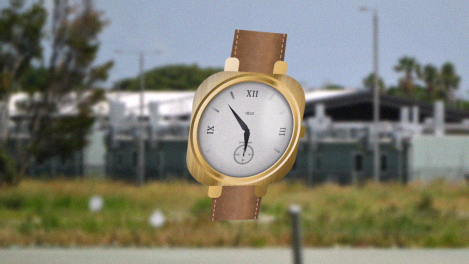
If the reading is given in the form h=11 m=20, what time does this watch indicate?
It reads h=5 m=53
